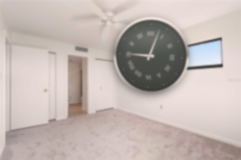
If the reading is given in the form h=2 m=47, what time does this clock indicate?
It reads h=9 m=3
